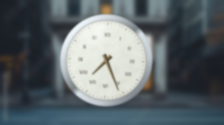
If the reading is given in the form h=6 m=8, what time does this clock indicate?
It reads h=7 m=26
